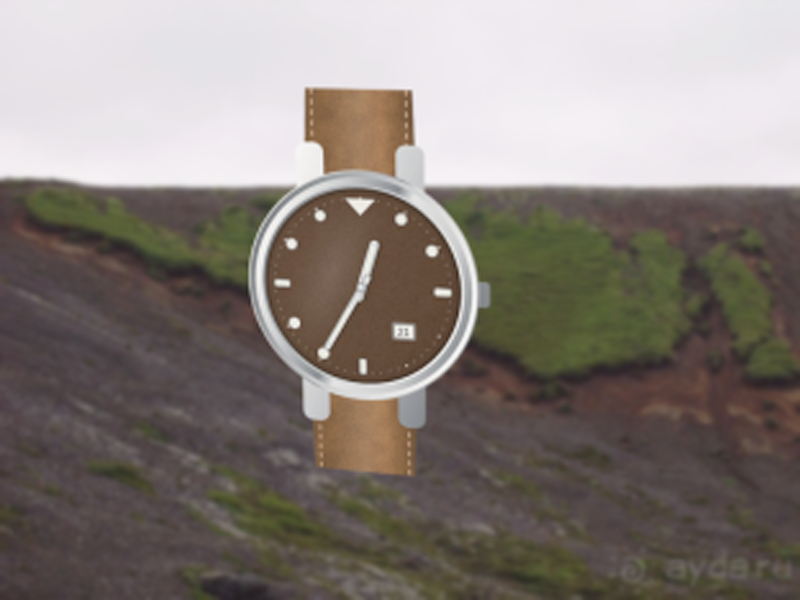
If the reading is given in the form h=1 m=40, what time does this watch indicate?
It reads h=12 m=35
